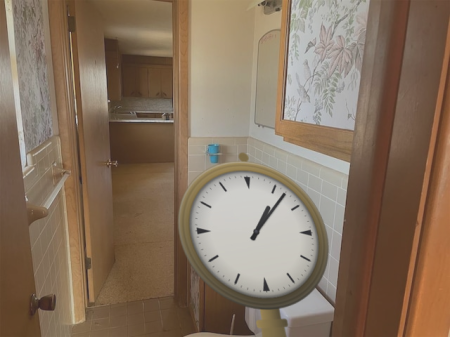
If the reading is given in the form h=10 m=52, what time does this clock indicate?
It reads h=1 m=7
